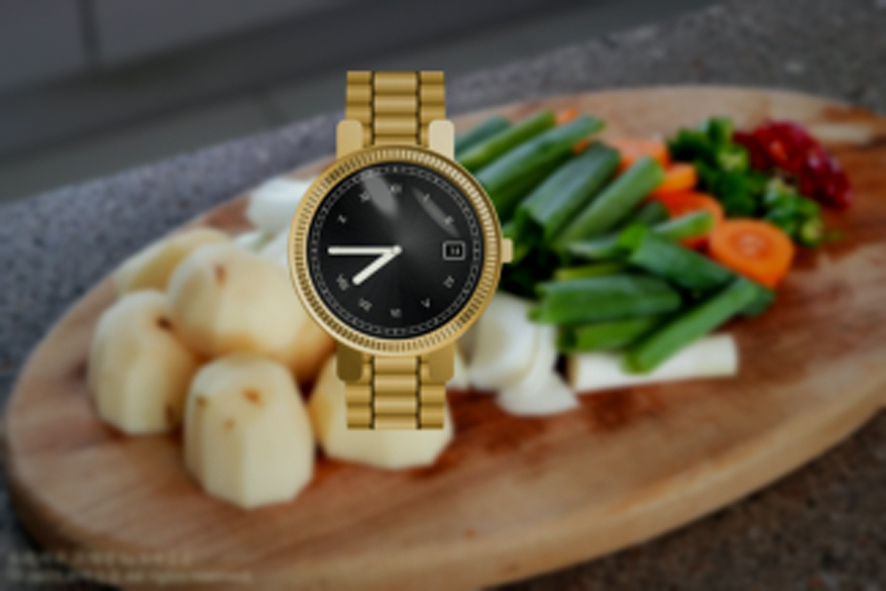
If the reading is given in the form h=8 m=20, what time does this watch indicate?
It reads h=7 m=45
